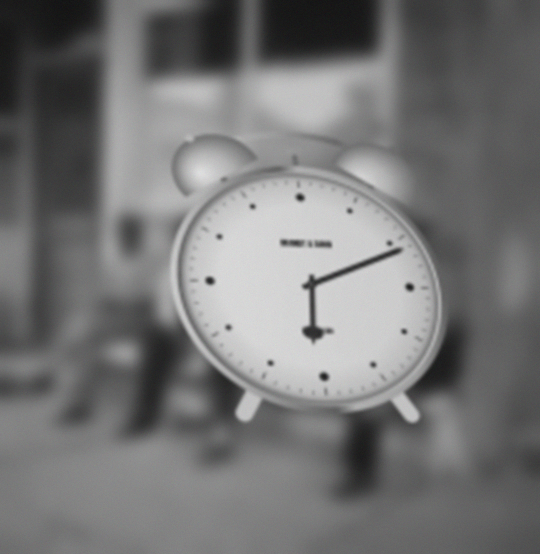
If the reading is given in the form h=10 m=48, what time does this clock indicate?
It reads h=6 m=11
